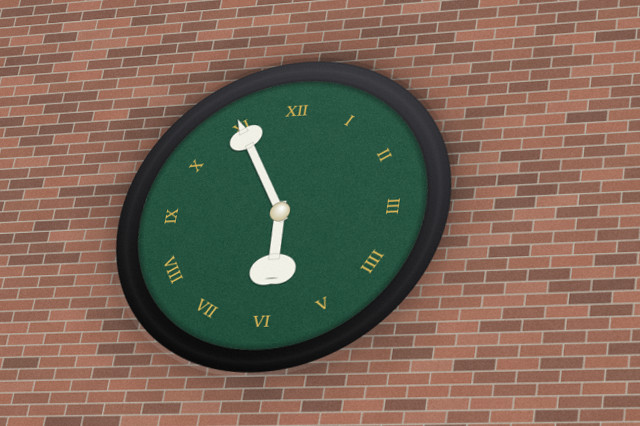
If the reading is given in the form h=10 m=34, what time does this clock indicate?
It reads h=5 m=55
